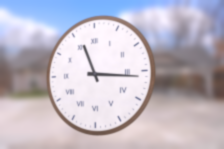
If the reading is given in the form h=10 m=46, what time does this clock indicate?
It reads h=11 m=16
